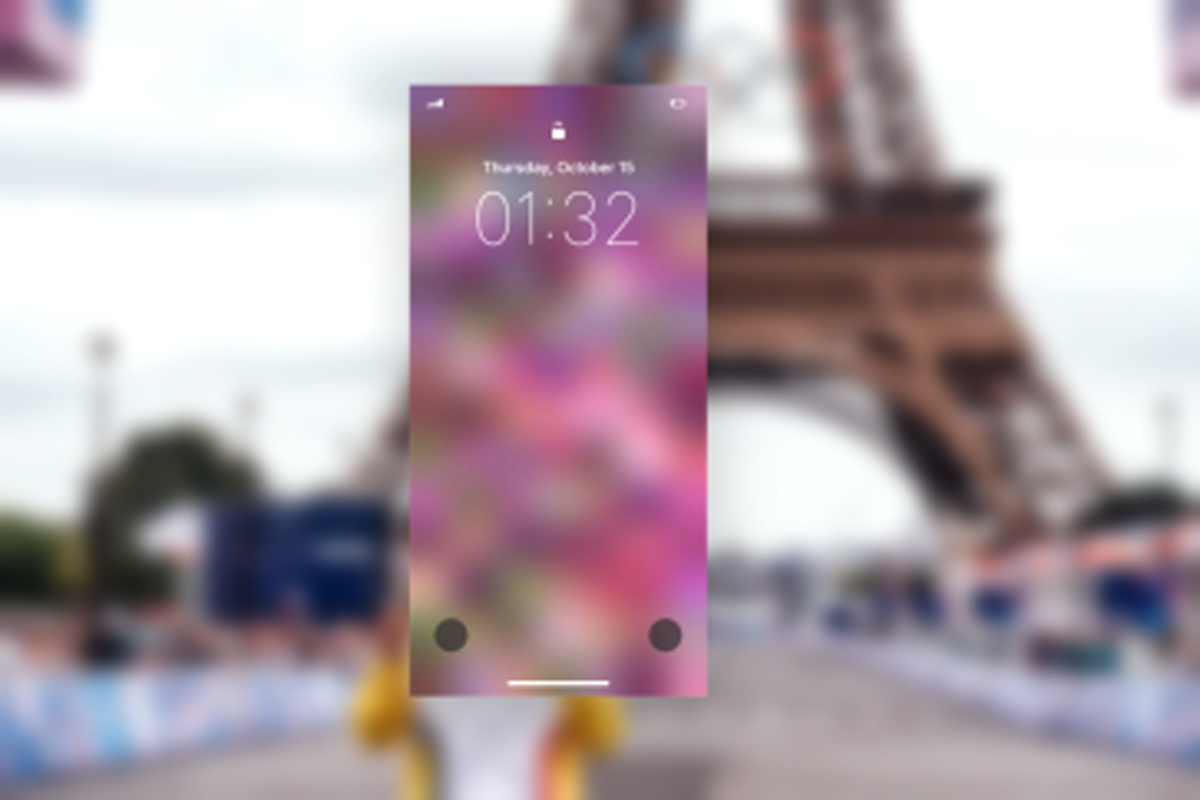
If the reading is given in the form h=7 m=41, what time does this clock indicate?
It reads h=1 m=32
